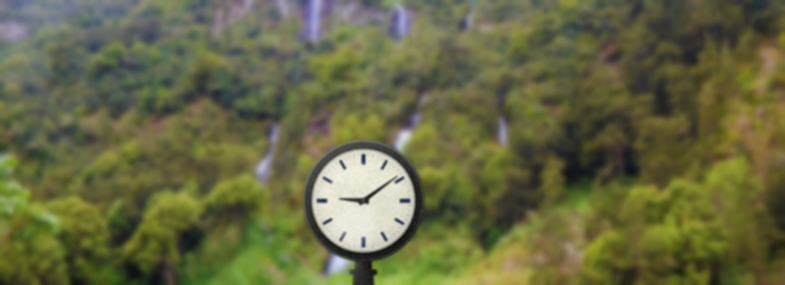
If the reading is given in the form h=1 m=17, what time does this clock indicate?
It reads h=9 m=9
